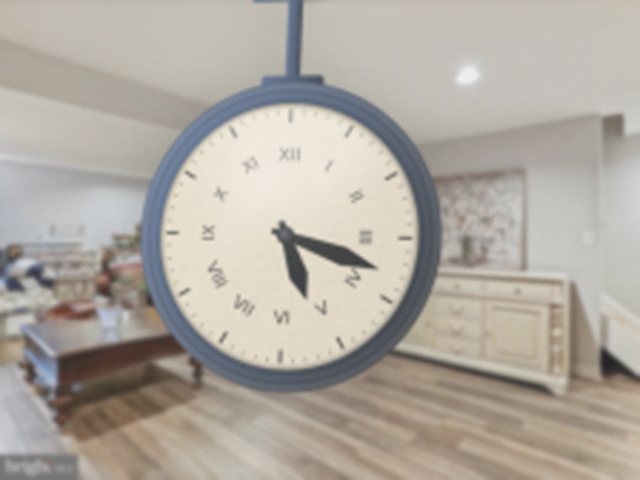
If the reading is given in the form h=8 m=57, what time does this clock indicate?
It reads h=5 m=18
